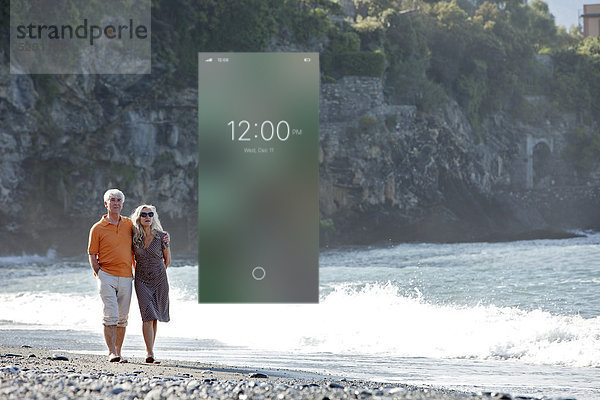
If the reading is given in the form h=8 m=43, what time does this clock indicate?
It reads h=12 m=0
